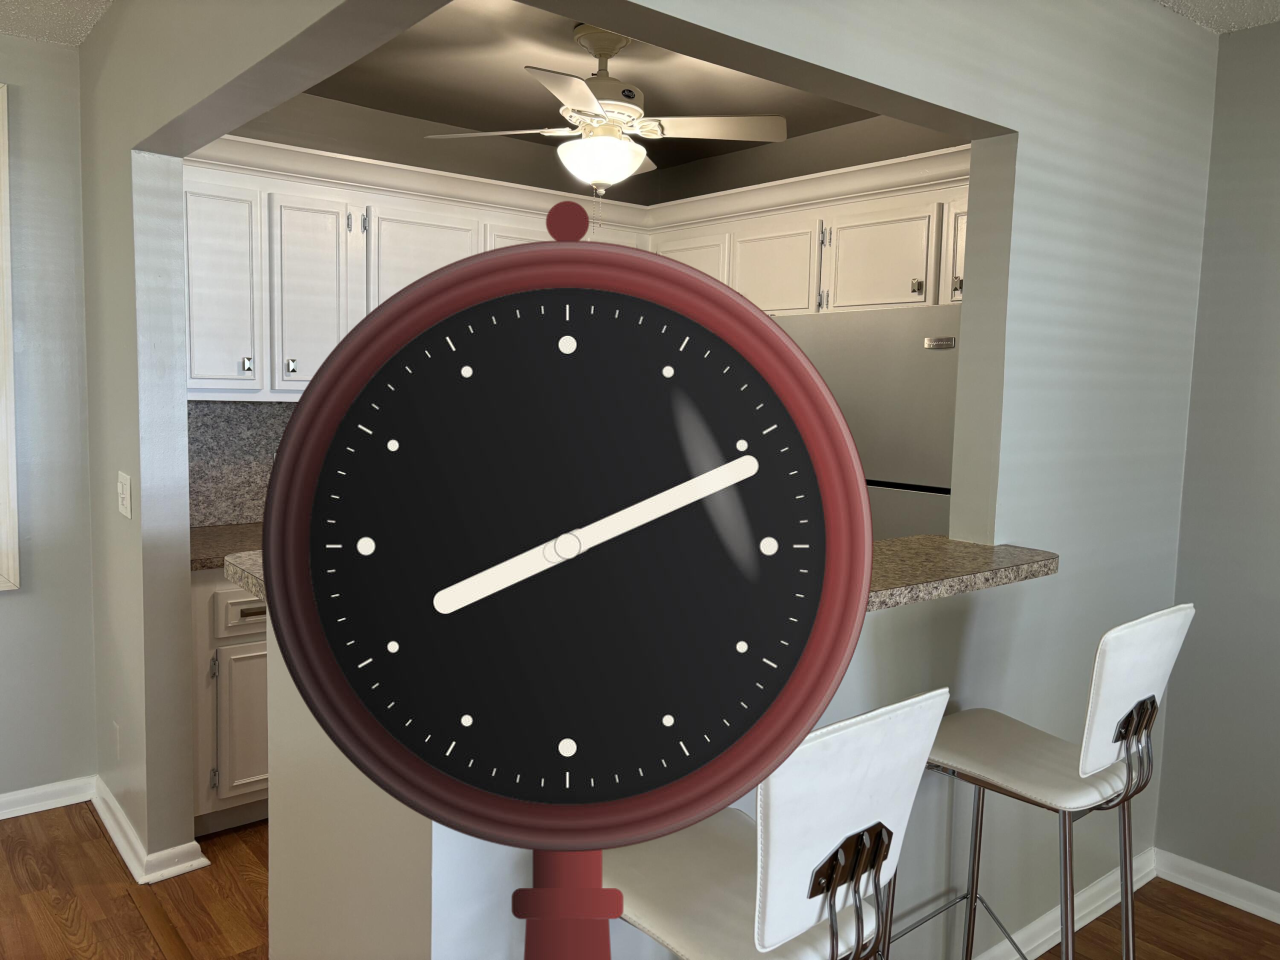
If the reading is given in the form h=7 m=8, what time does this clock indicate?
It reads h=8 m=11
